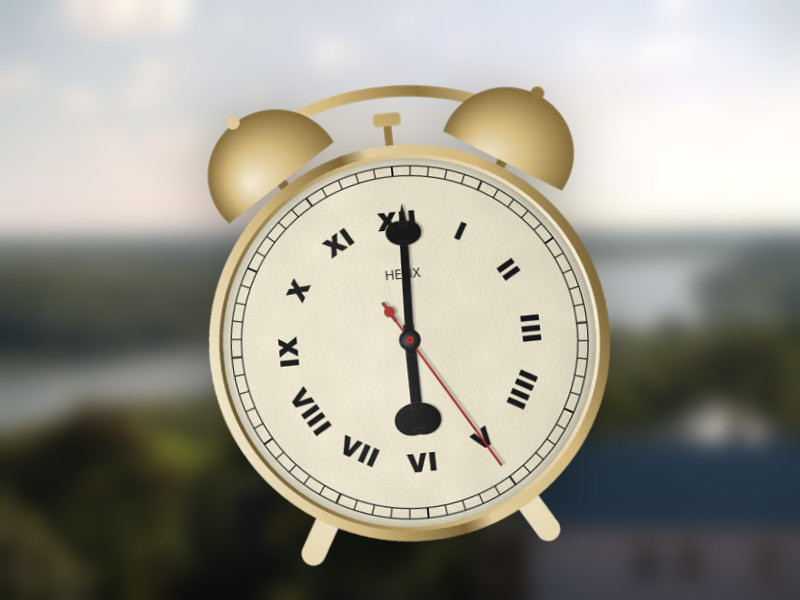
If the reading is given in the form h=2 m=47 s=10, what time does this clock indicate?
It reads h=6 m=0 s=25
